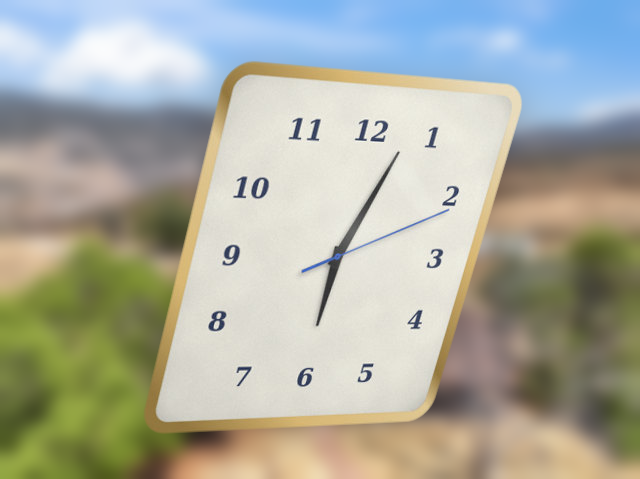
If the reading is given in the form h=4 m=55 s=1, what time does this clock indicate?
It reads h=6 m=3 s=11
